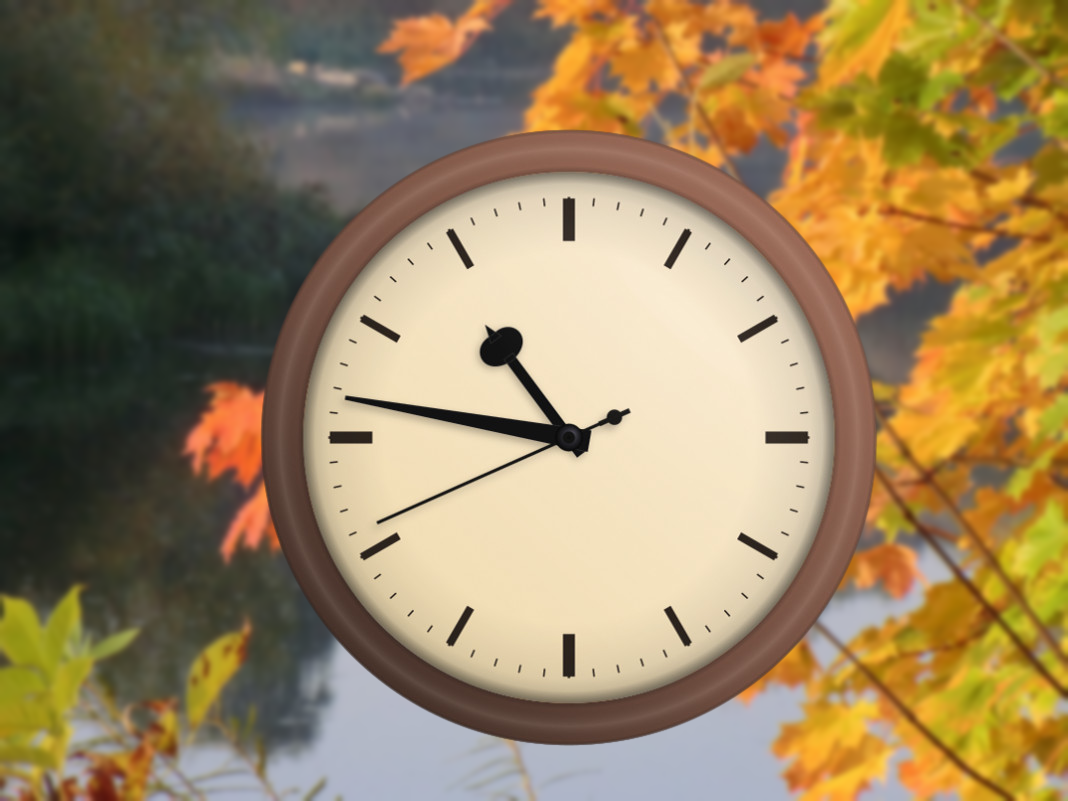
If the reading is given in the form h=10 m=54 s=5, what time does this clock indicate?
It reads h=10 m=46 s=41
